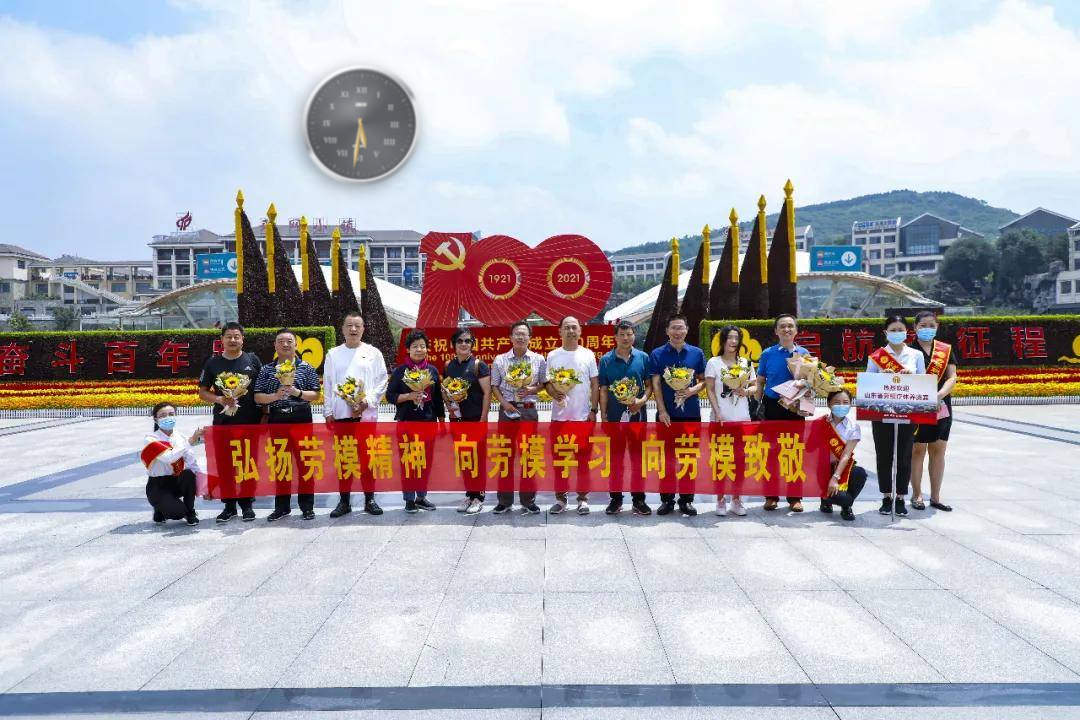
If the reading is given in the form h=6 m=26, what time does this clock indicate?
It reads h=5 m=31
